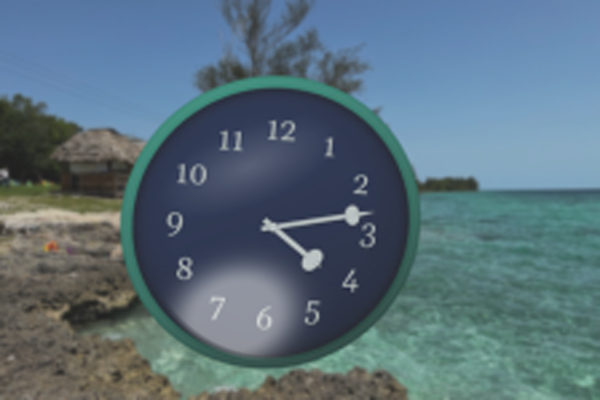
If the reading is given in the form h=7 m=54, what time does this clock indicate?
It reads h=4 m=13
